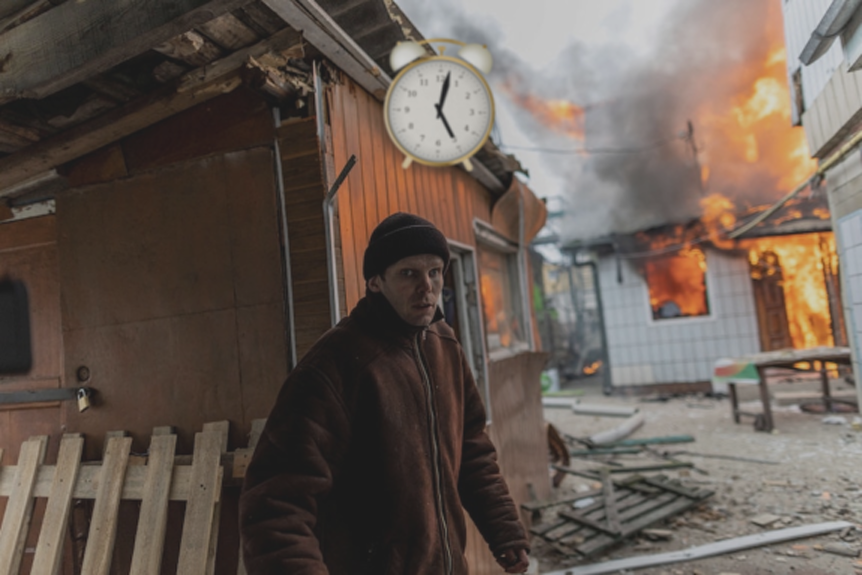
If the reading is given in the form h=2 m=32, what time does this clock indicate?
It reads h=5 m=2
